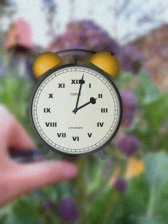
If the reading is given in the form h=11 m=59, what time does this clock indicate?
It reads h=2 m=2
